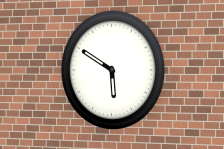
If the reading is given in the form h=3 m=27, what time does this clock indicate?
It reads h=5 m=50
